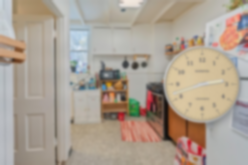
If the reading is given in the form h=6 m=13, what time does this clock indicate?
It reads h=2 m=42
